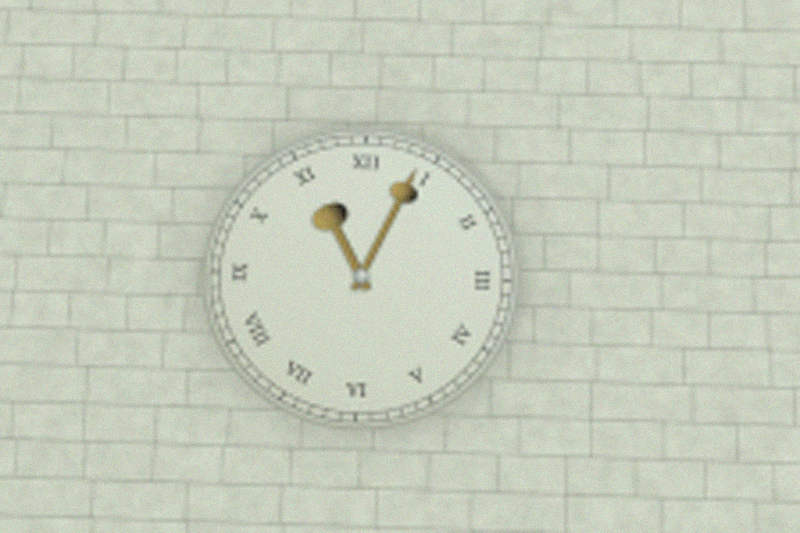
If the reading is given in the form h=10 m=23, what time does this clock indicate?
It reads h=11 m=4
